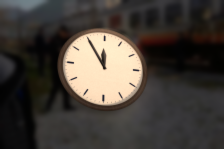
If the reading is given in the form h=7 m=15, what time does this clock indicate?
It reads h=11 m=55
